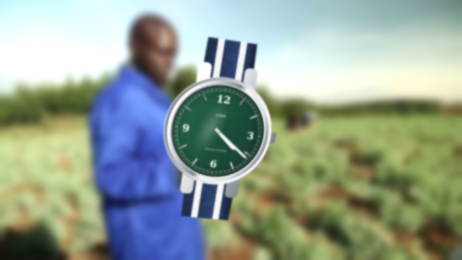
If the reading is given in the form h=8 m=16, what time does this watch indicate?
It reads h=4 m=21
